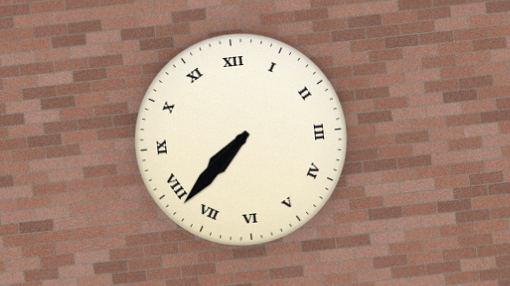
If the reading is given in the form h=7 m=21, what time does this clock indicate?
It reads h=7 m=38
